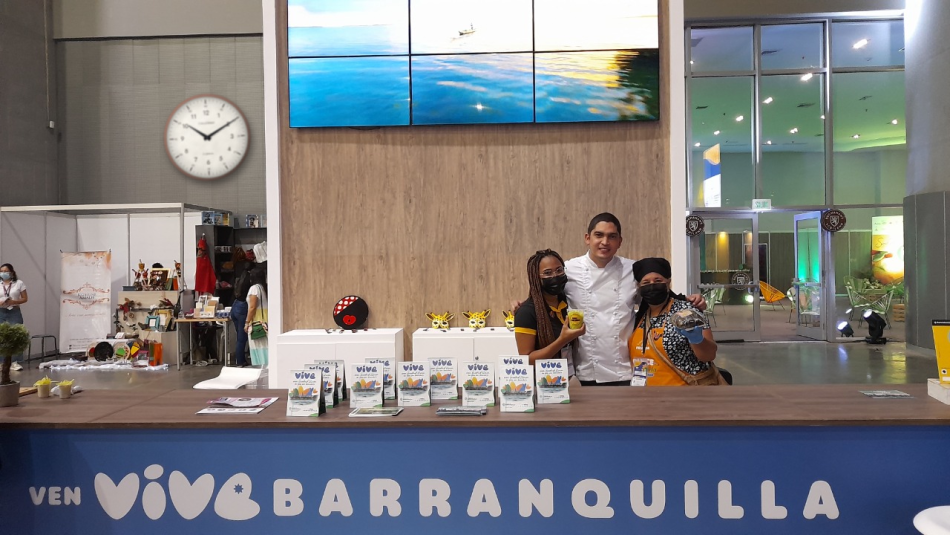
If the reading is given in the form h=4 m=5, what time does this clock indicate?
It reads h=10 m=10
